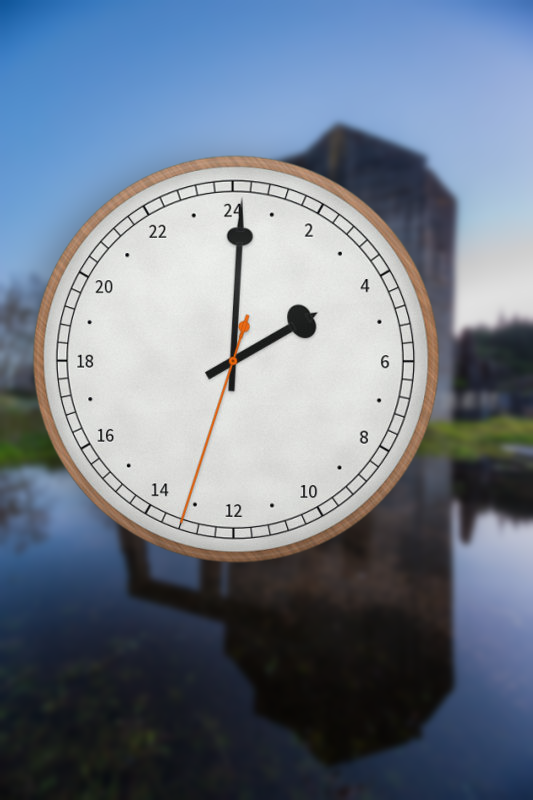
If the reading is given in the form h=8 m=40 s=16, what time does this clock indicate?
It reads h=4 m=0 s=33
